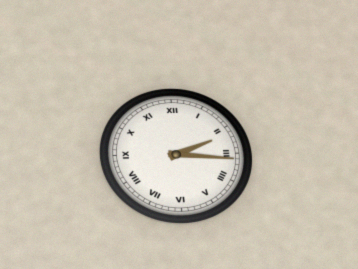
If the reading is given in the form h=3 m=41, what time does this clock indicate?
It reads h=2 m=16
